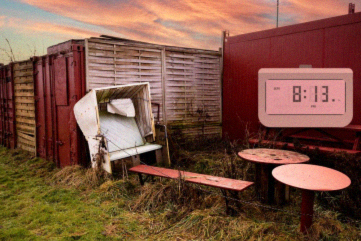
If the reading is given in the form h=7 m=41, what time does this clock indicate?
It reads h=8 m=13
